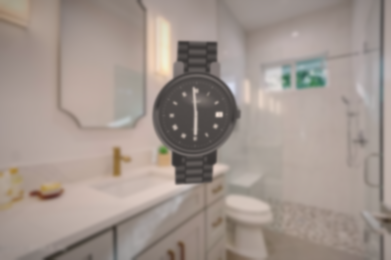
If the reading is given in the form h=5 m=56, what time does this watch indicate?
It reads h=5 m=59
